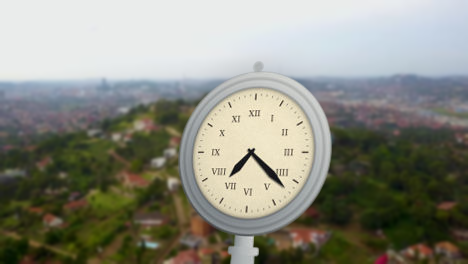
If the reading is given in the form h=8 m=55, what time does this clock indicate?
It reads h=7 m=22
